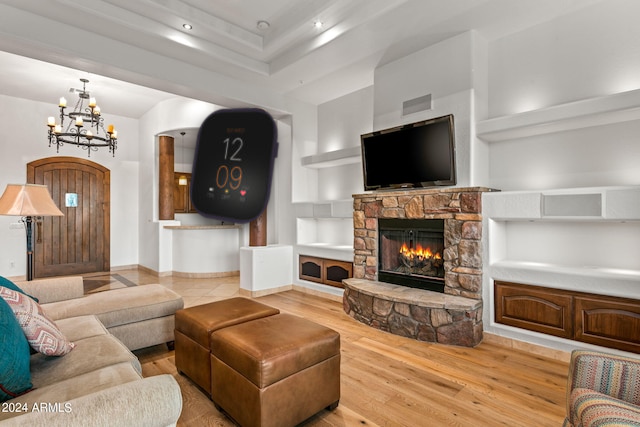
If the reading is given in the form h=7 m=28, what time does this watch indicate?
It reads h=12 m=9
